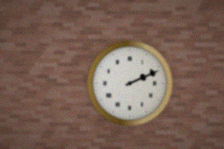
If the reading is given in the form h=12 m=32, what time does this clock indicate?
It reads h=2 m=11
